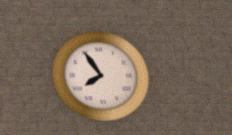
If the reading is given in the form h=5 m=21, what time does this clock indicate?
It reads h=7 m=55
